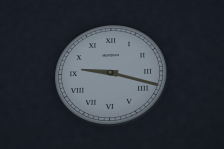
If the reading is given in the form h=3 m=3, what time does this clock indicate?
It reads h=9 m=18
